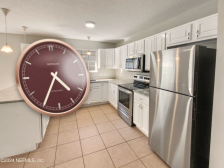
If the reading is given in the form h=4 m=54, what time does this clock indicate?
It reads h=4 m=35
